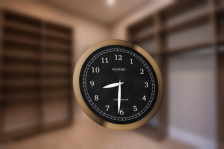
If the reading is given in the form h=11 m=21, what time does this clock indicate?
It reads h=8 m=31
